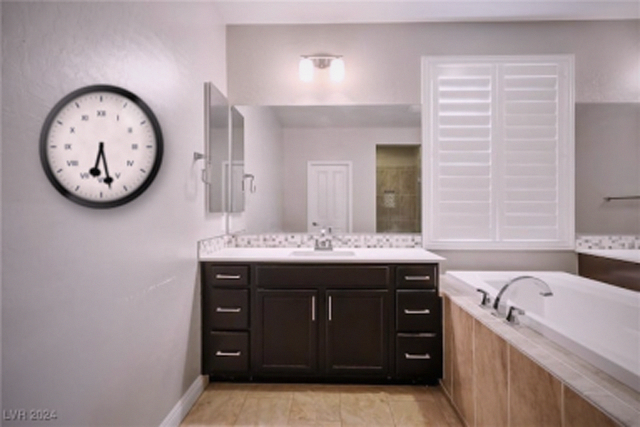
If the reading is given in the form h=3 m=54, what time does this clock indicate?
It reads h=6 m=28
